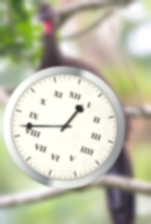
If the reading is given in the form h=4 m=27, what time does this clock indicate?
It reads h=12 m=42
